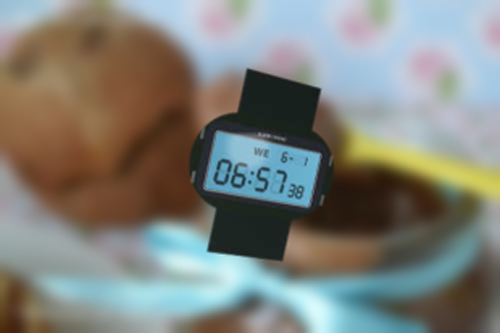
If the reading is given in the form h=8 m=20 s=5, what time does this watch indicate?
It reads h=6 m=57 s=38
